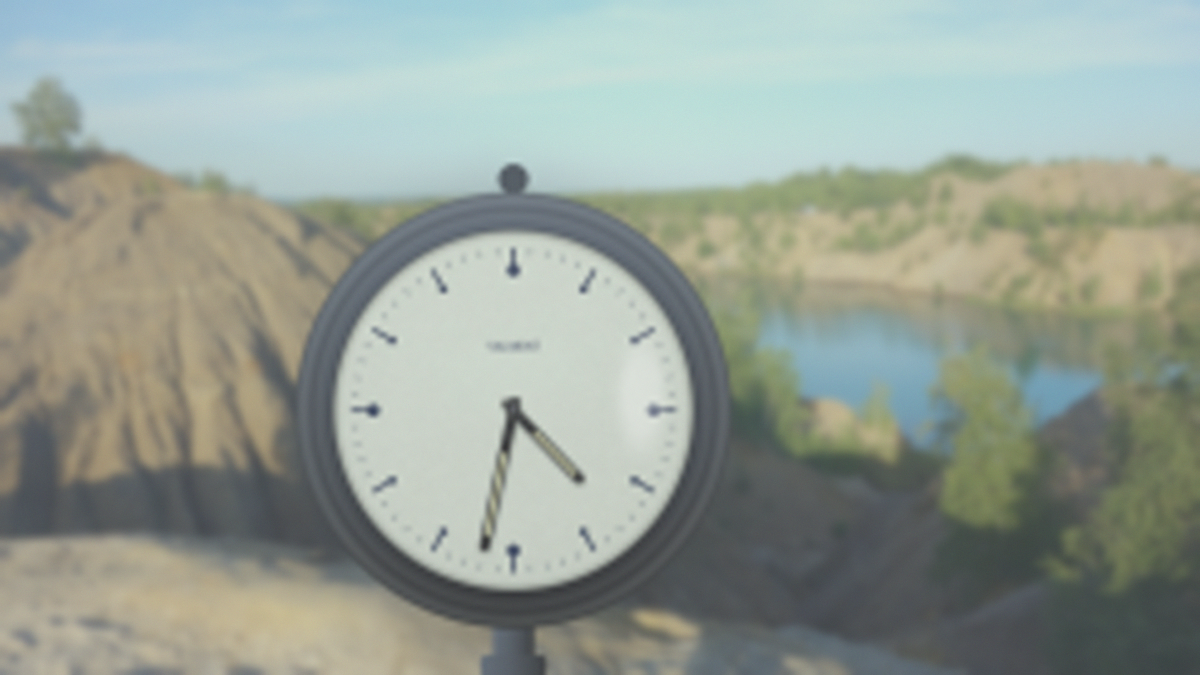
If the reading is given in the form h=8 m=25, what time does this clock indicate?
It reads h=4 m=32
